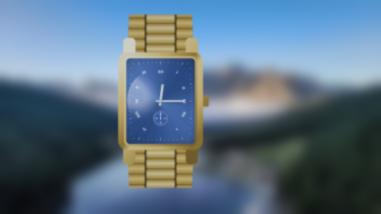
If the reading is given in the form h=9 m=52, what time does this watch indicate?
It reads h=12 m=15
